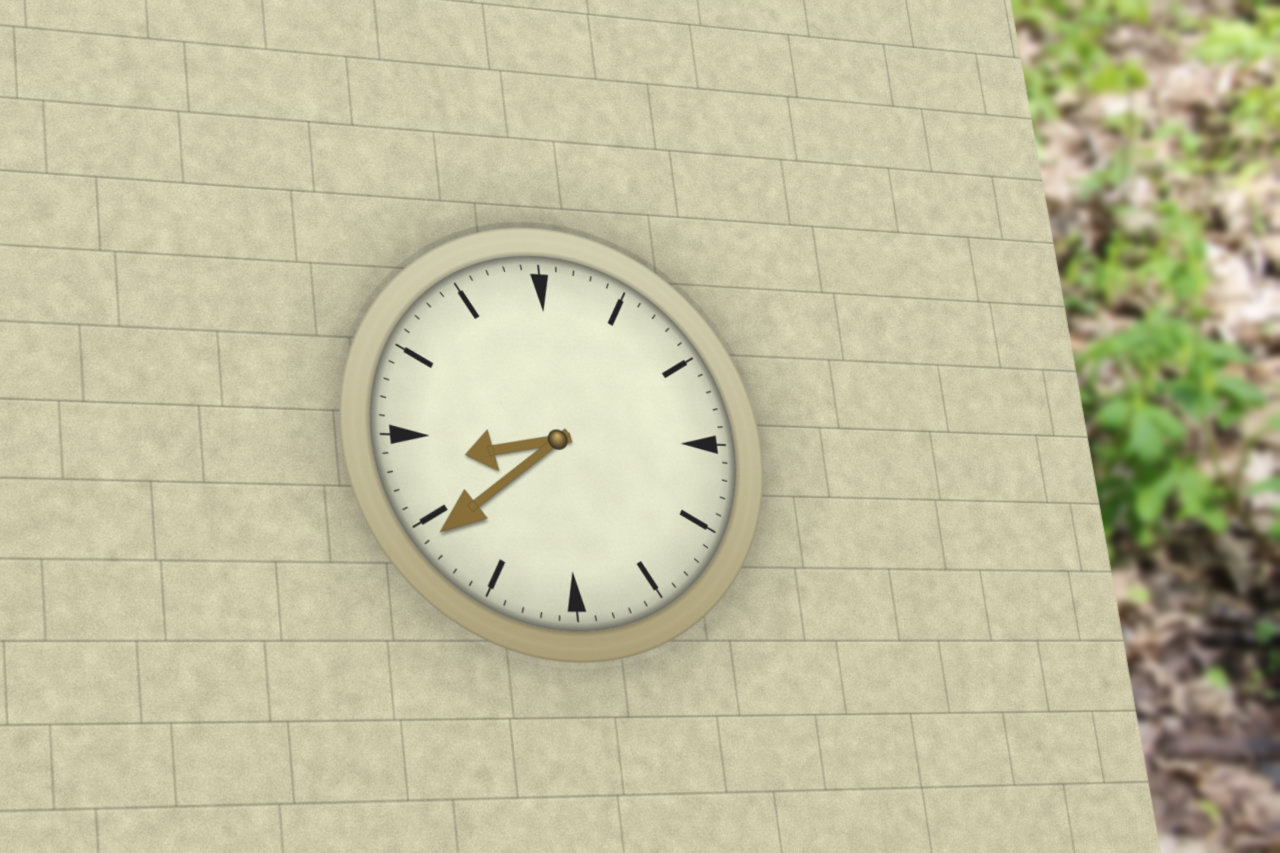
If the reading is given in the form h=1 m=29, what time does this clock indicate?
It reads h=8 m=39
